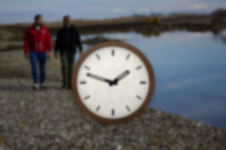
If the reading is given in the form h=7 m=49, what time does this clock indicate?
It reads h=1 m=48
